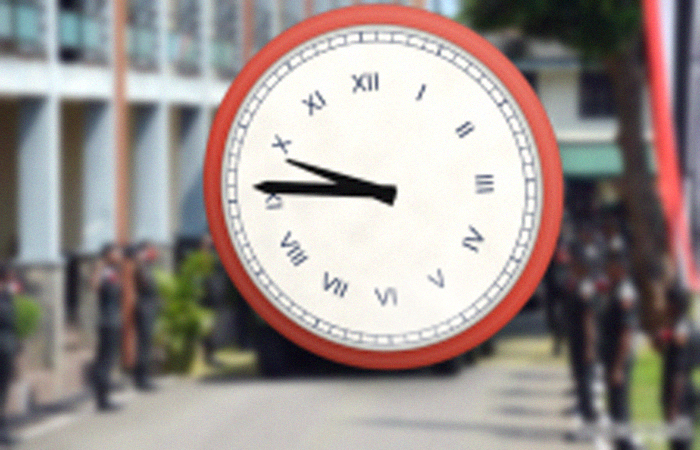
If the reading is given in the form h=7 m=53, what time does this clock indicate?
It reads h=9 m=46
